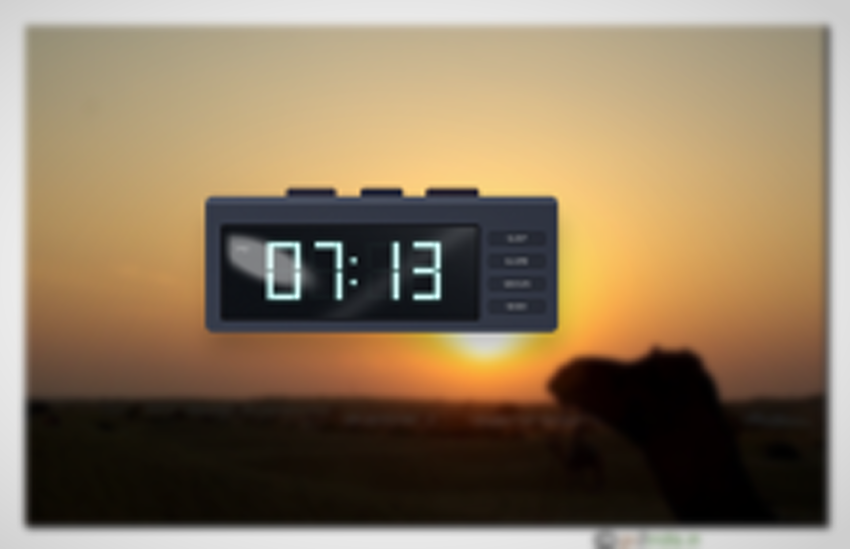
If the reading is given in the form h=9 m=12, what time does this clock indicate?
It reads h=7 m=13
